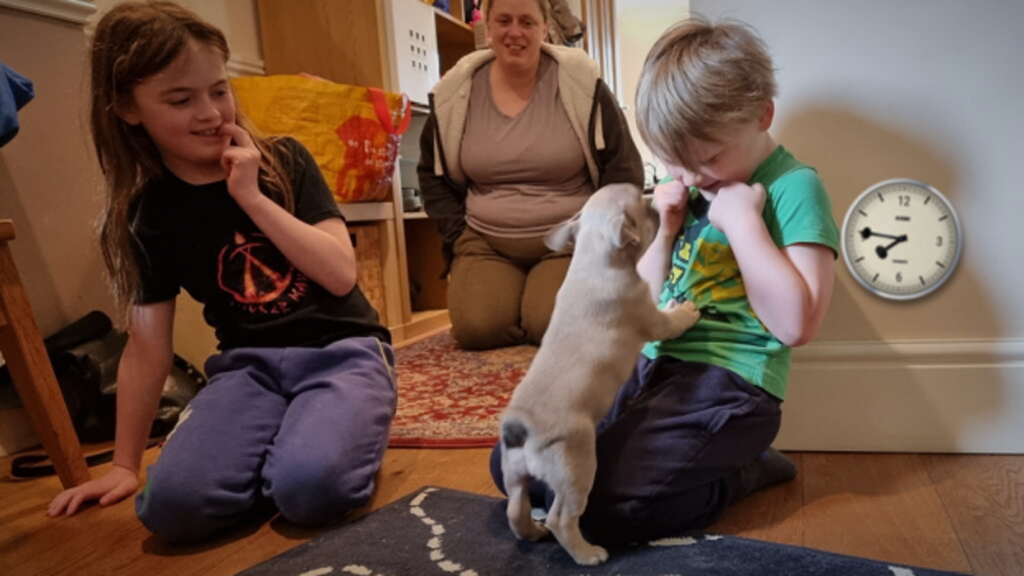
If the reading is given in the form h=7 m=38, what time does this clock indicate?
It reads h=7 m=46
